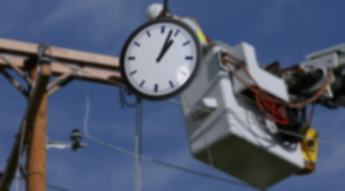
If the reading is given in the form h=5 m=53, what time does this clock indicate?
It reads h=1 m=3
